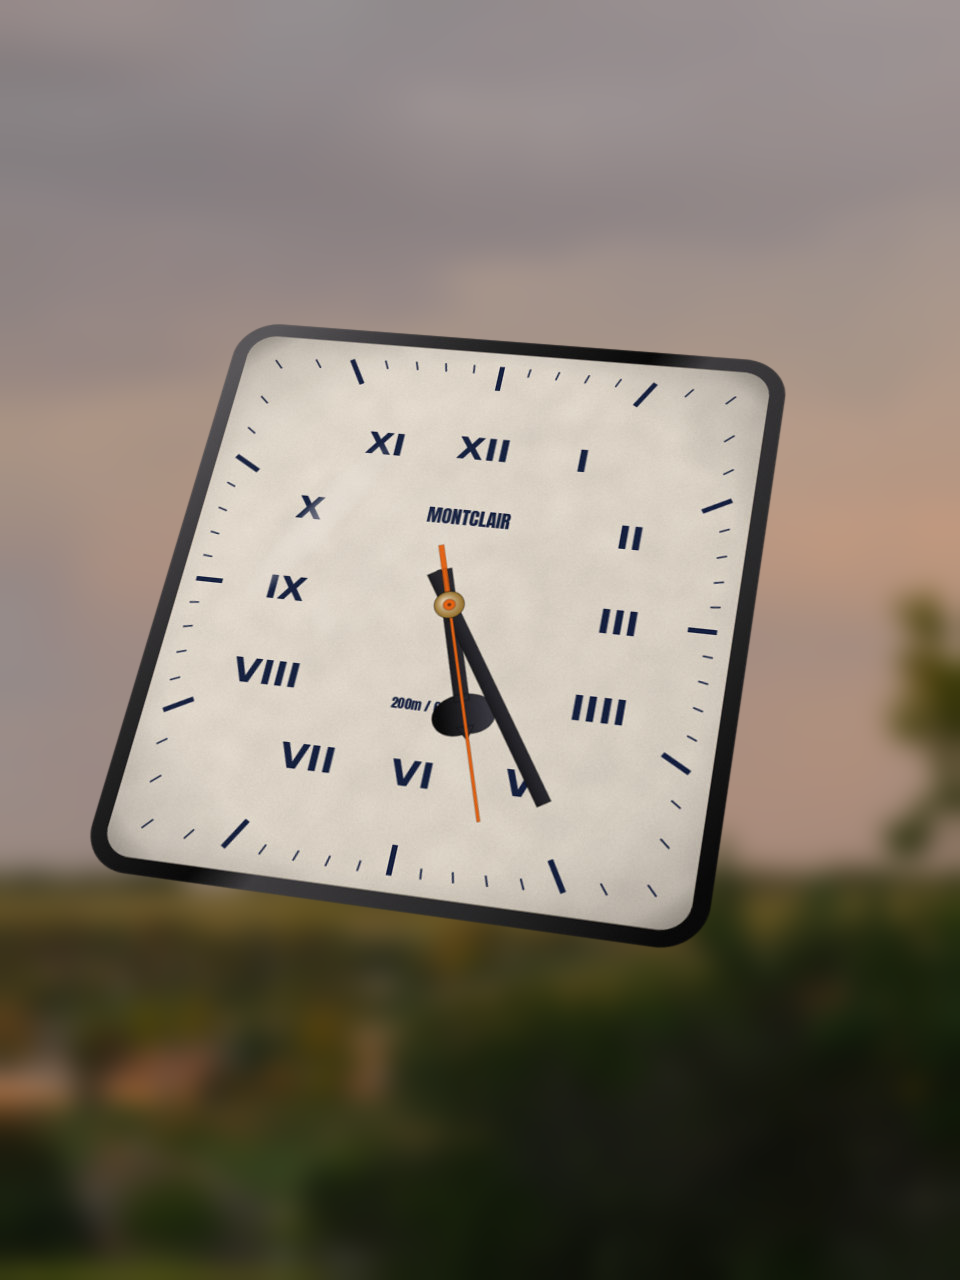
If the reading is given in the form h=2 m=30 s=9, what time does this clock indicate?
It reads h=5 m=24 s=27
